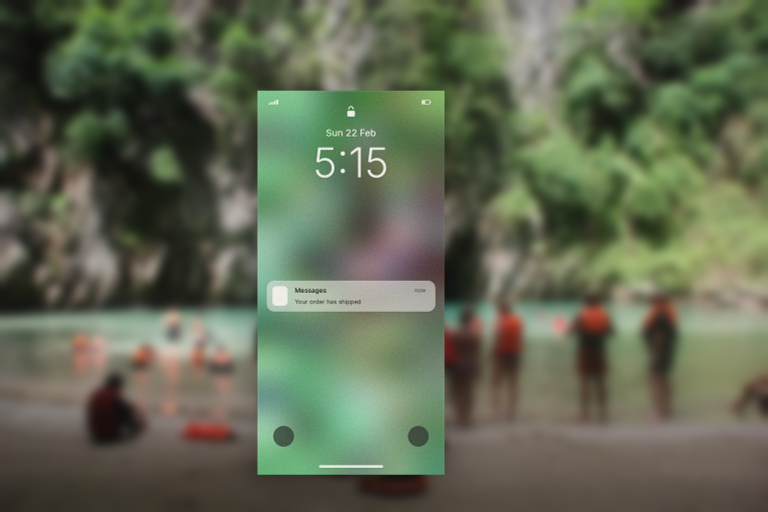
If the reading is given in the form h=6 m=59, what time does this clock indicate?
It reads h=5 m=15
